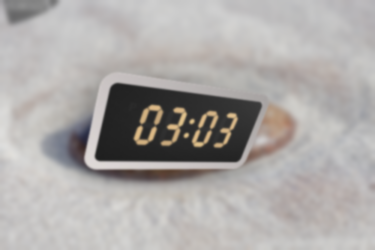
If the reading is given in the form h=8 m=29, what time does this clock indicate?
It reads h=3 m=3
